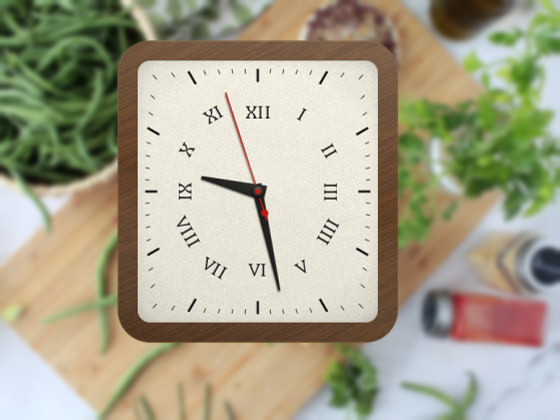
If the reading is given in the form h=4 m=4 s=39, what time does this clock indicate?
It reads h=9 m=27 s=57
